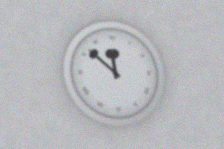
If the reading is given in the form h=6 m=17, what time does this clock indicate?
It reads h=11 m=52
